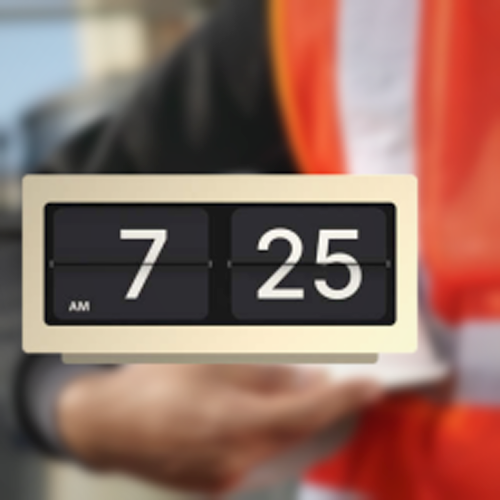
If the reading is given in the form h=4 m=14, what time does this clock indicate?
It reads h=7 m=25
